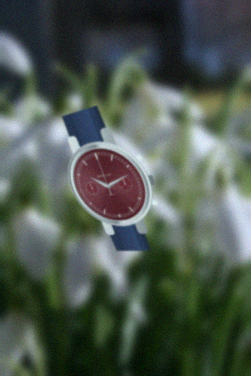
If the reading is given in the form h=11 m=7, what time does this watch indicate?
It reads h=10 m=12
